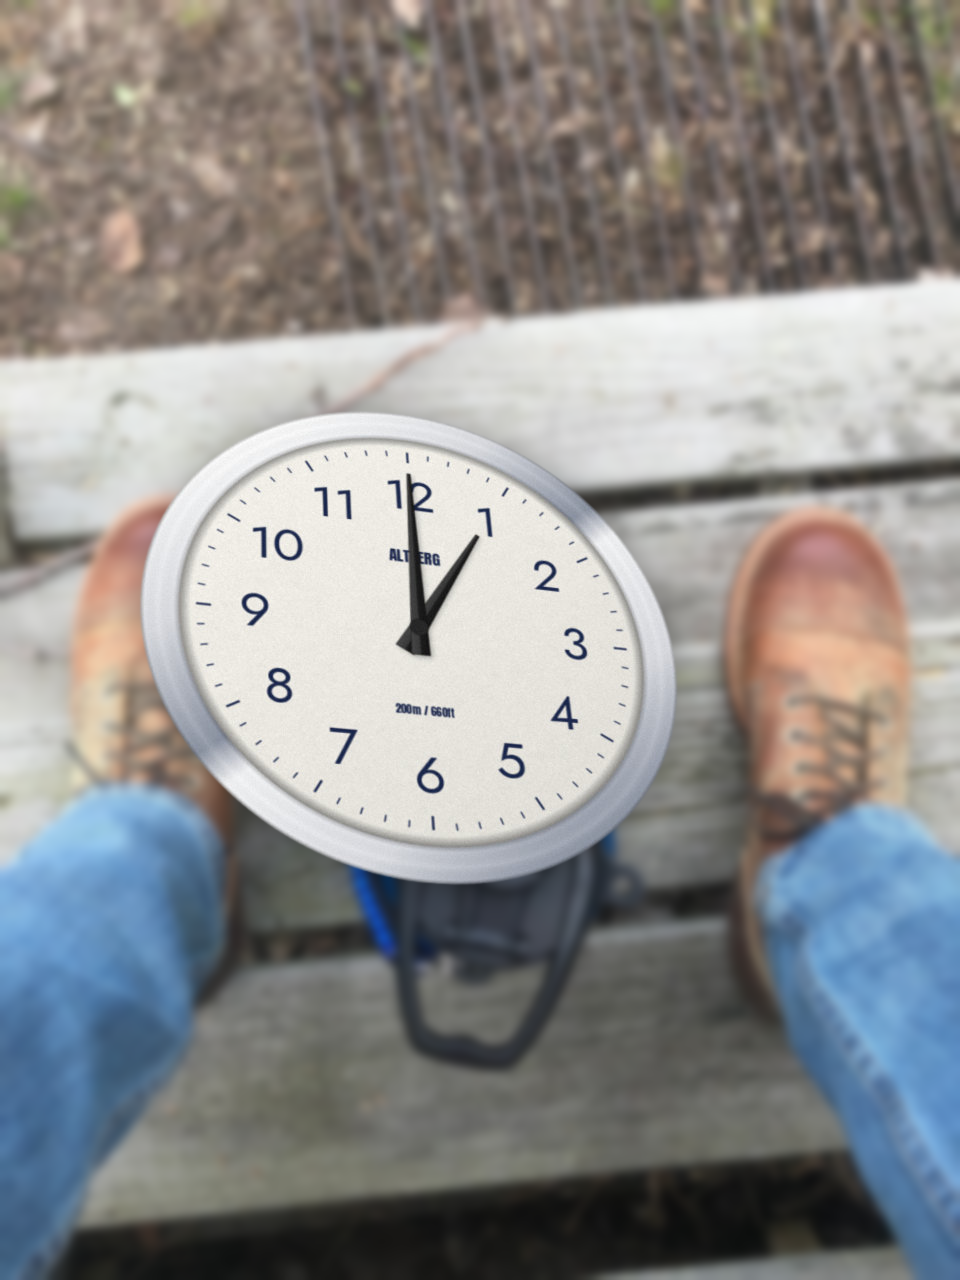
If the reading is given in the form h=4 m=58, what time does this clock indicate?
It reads h=1 m=0
